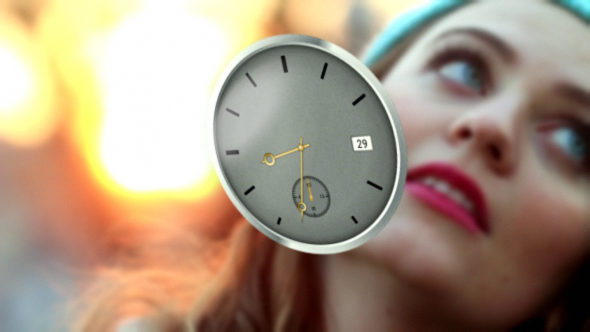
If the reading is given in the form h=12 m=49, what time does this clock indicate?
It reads h=8 m=32
